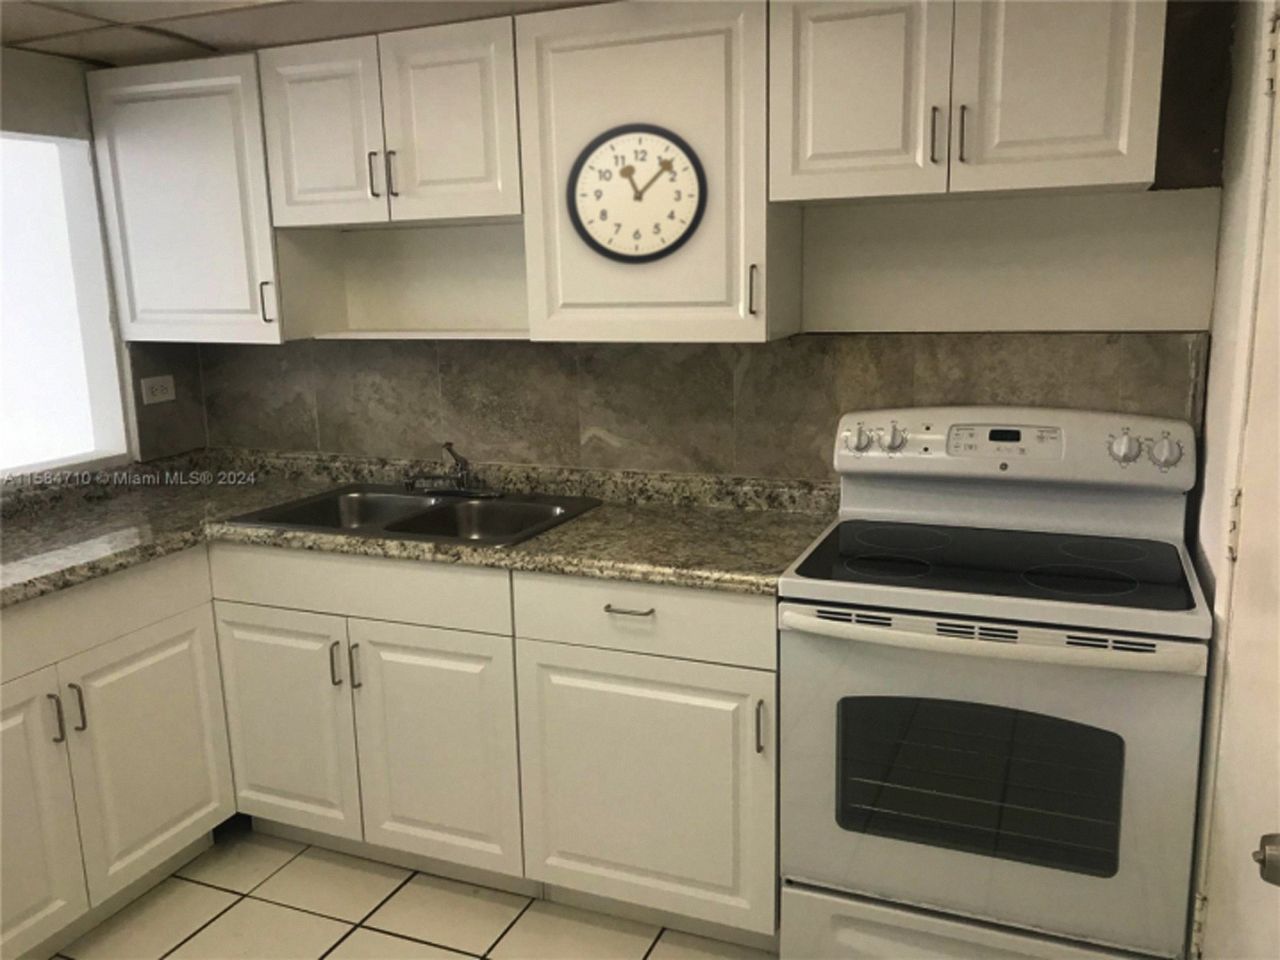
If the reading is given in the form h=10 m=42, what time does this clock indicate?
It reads h=11 m=7
